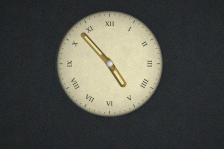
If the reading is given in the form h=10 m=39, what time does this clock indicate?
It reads h=4 m=53
